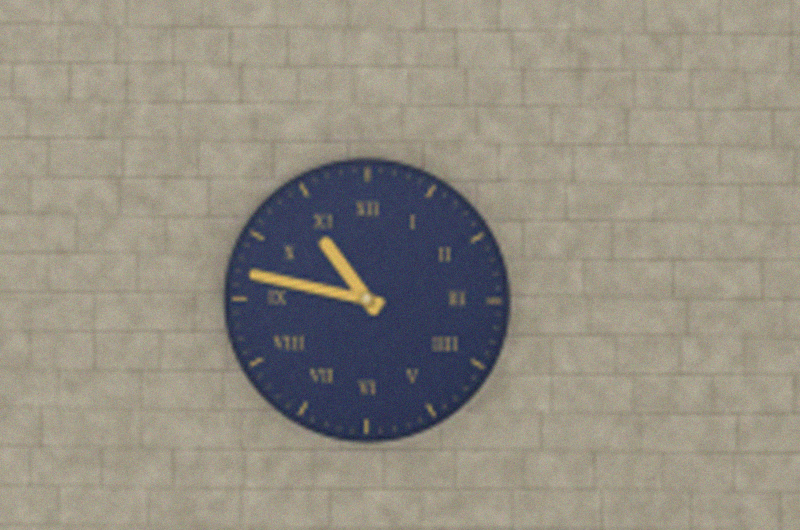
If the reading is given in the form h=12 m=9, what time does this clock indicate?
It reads h=10 m=47
